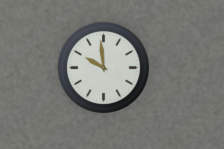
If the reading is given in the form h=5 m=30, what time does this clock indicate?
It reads h=9 m=59
